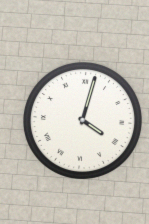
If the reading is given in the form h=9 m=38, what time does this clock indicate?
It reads h=4 m=2
